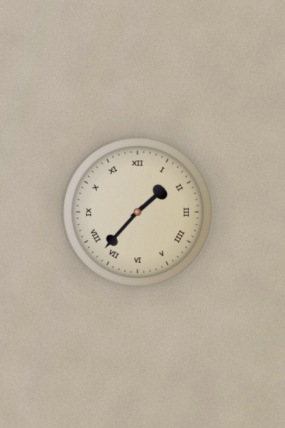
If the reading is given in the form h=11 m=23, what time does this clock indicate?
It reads h=1 m=37
